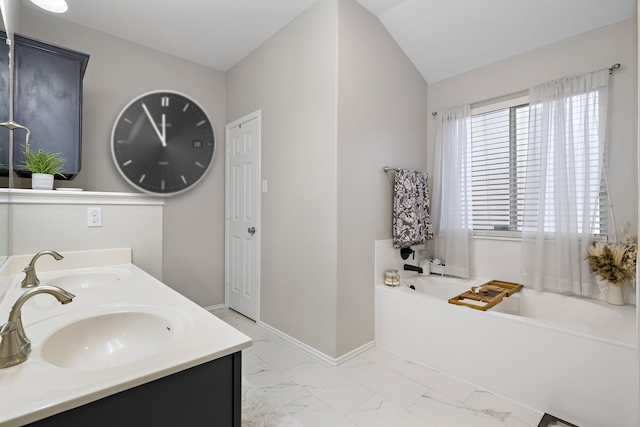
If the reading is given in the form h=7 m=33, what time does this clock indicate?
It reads h=11 m=55
